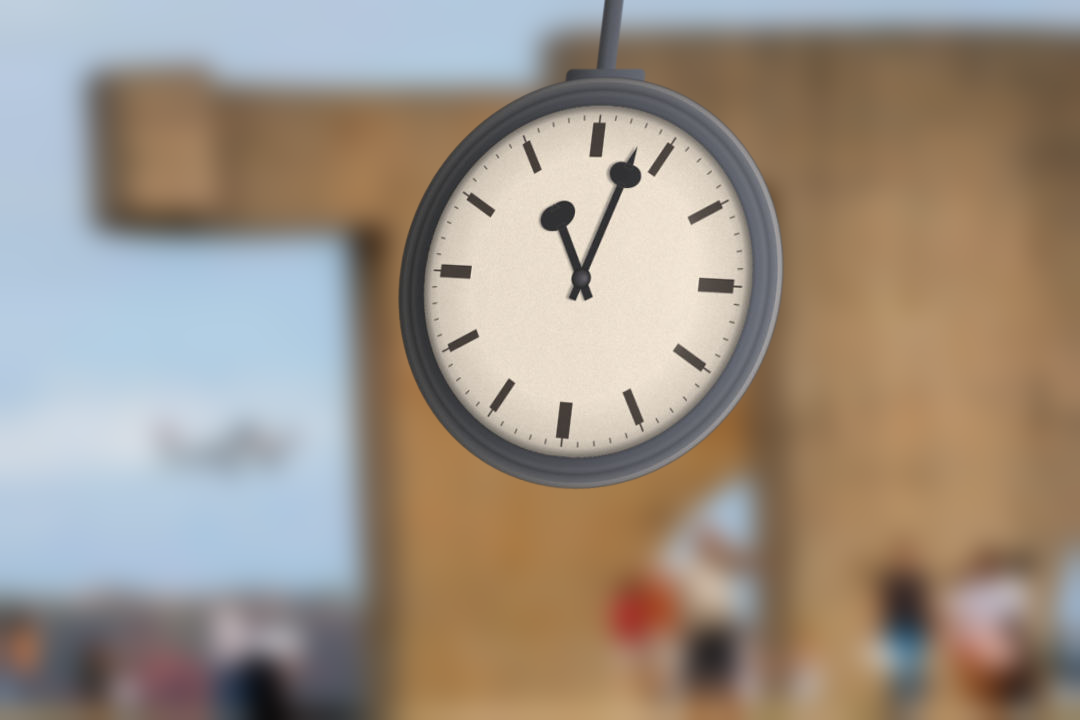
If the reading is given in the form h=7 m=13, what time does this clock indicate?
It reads h=11 m=3
